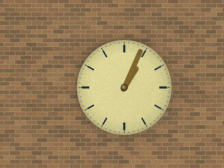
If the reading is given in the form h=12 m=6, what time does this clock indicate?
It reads h=1 m=4
